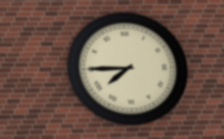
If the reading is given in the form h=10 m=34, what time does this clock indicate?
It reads h=7 m=45
